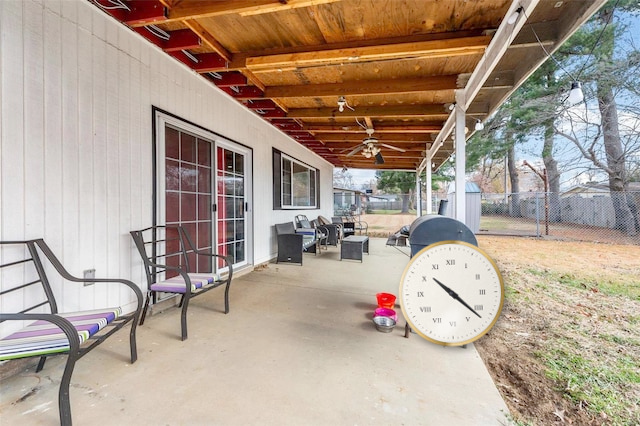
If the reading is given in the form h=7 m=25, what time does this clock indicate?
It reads h=10 m=22
